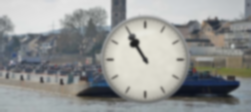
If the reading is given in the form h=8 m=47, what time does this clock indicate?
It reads h=10 m=55
